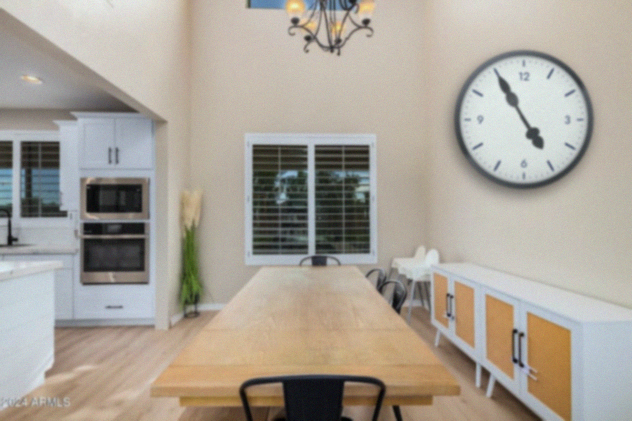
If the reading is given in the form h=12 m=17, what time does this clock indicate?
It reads h=4 m=55
